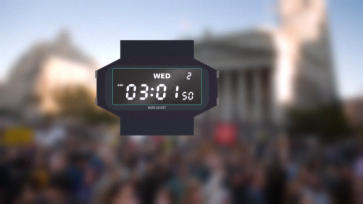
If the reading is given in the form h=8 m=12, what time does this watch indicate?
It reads h=3 m=1
